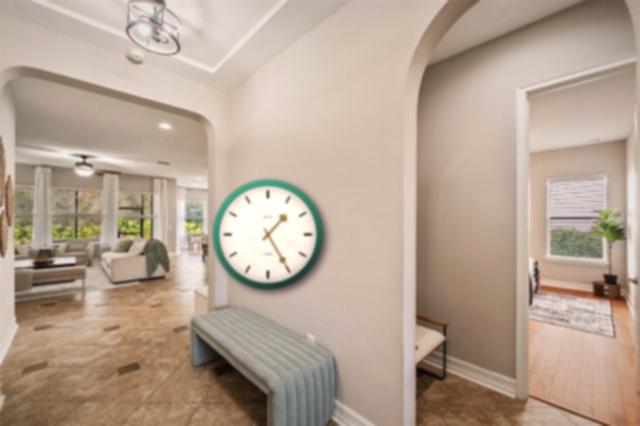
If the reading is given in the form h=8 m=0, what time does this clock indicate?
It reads h=1 m=25
